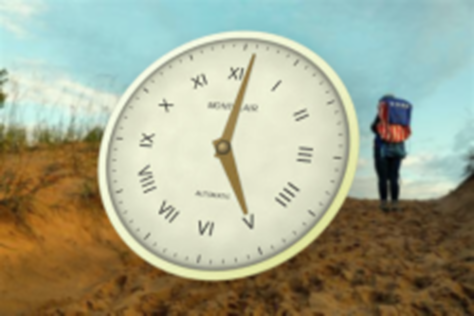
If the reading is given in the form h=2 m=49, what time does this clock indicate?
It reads h=5 m=1
